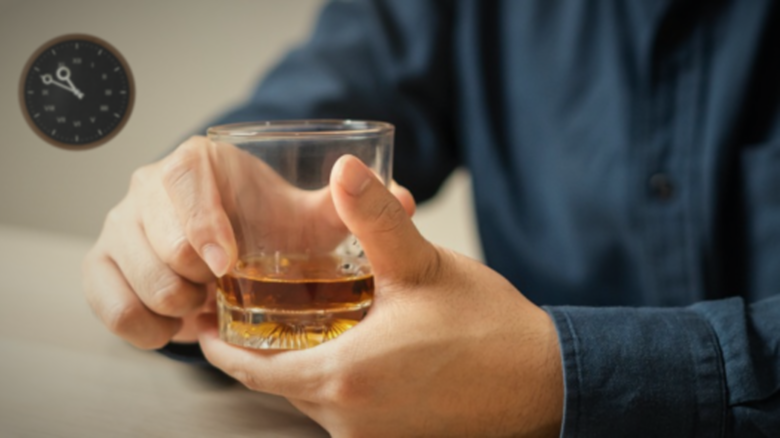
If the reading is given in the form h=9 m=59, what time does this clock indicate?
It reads h=10 m=49
